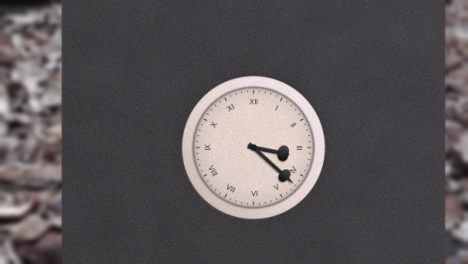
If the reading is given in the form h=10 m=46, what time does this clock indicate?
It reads h=3 m=22
